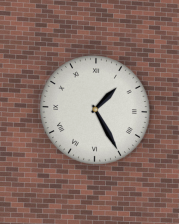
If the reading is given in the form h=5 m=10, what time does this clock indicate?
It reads h=1 m=25
